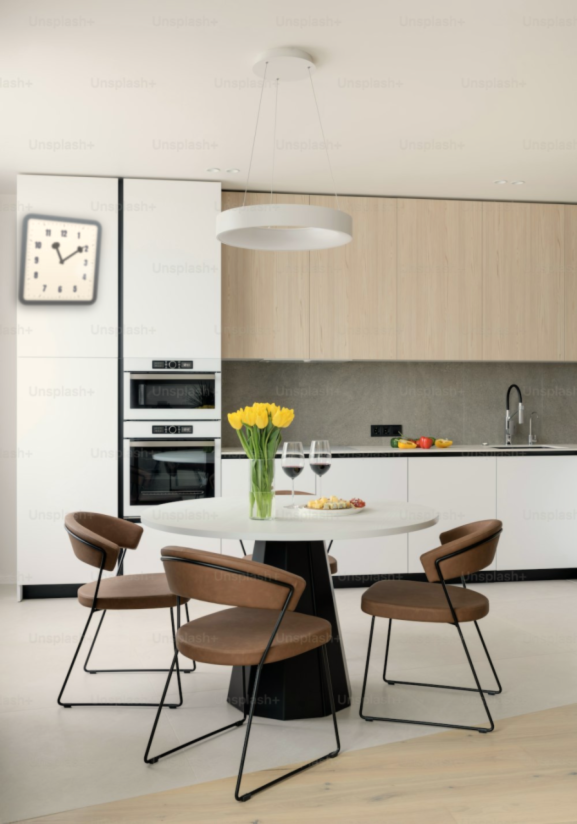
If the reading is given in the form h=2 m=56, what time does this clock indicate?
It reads h=11 m=9
